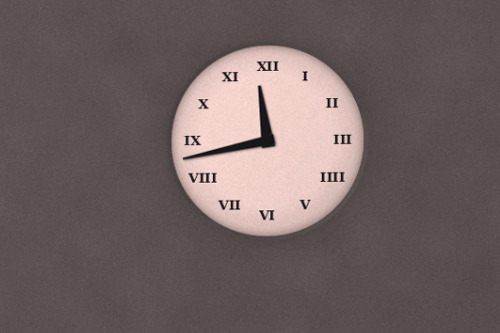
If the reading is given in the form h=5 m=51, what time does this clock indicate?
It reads h=11 m=43
